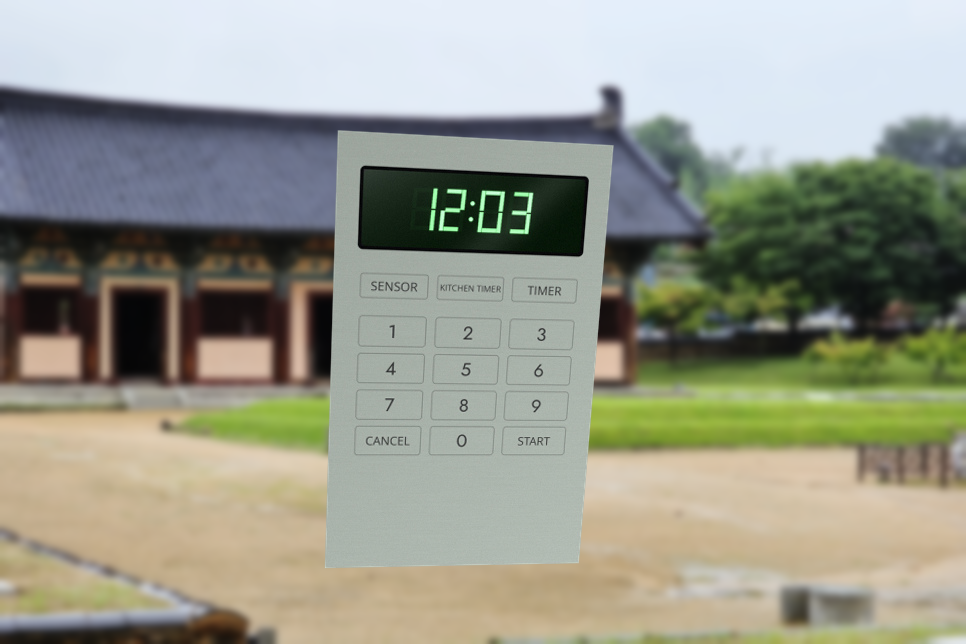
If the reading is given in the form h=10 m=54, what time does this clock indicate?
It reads h=12 m=3
